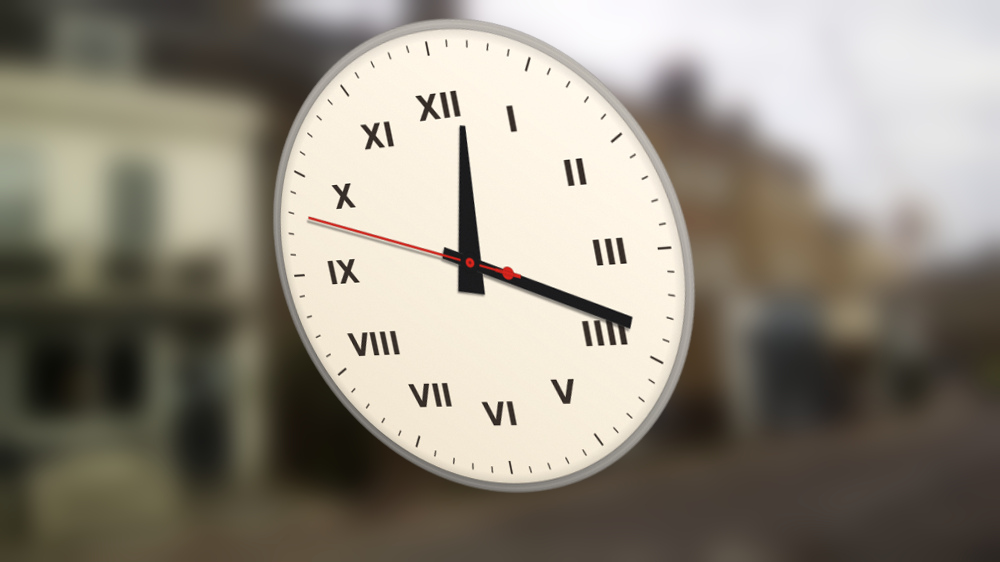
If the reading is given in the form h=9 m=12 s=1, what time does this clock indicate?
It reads h=12 m=18 s=48
